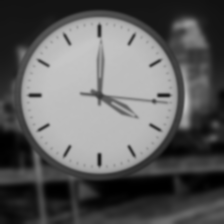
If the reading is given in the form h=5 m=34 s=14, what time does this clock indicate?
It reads h=4 m=0 s=16
